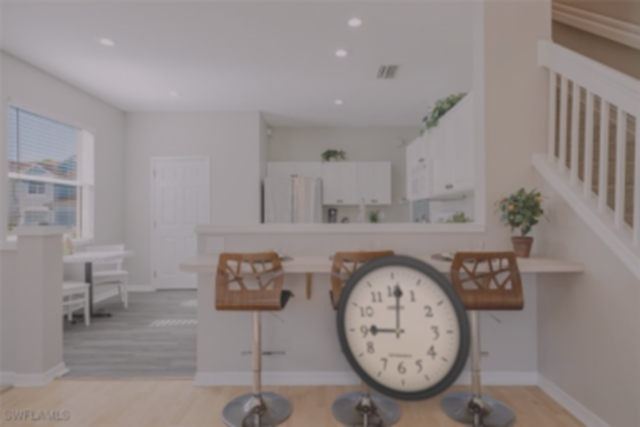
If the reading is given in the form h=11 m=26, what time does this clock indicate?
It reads h=9 m=1
